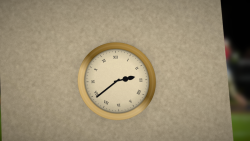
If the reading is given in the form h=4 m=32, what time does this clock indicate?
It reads h=2 m=39
